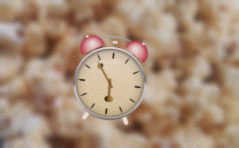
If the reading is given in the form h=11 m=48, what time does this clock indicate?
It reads h=5 m=54
